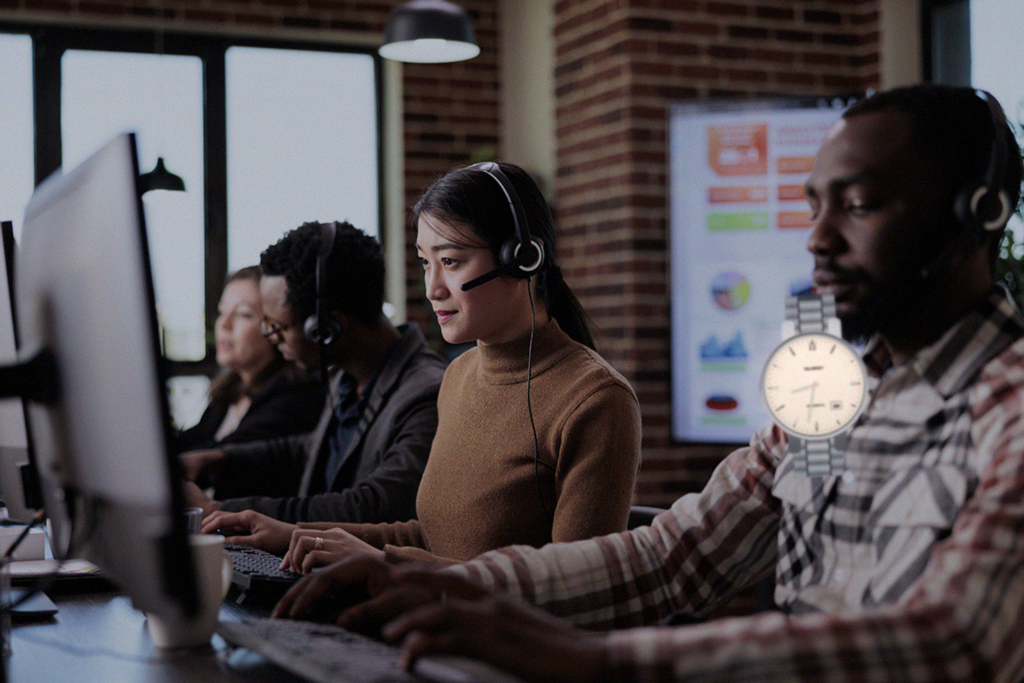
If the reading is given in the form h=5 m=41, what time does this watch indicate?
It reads h=8 m=32
